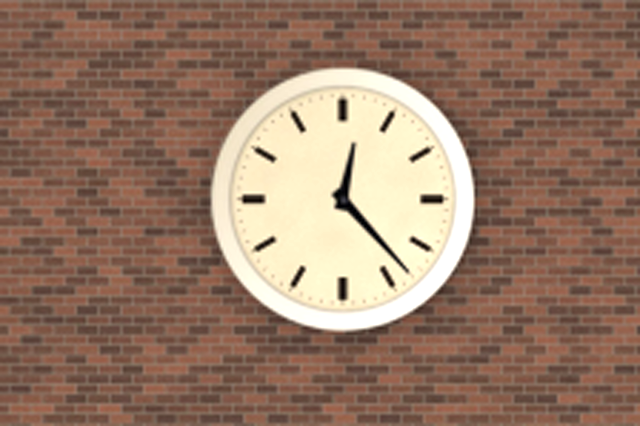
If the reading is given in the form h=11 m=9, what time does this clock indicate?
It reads h=12 m=23
